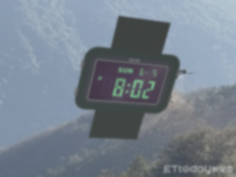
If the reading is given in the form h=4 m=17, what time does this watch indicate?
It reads h=8 m=2
